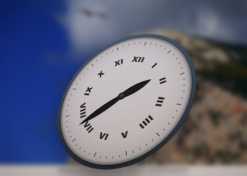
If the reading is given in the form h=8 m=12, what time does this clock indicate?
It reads h=1 m=37
